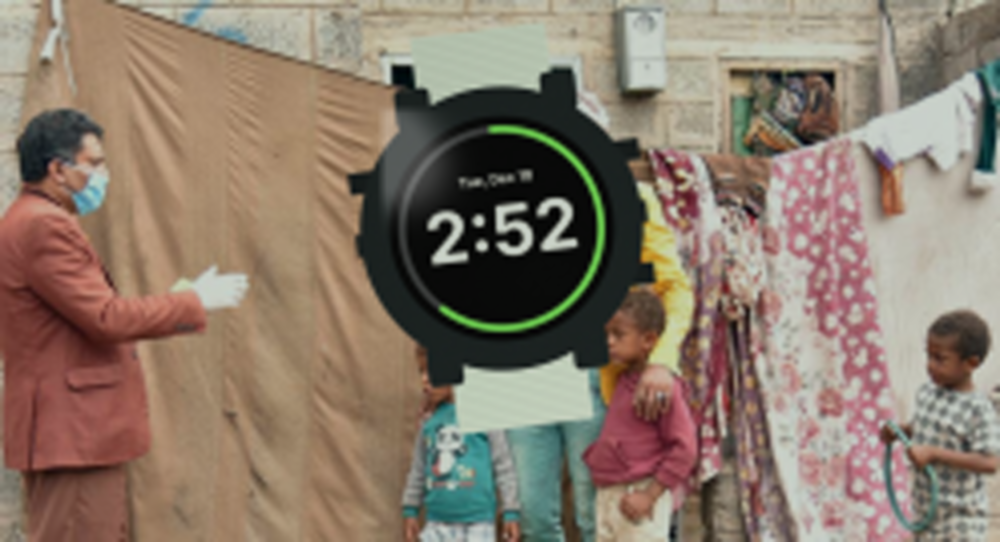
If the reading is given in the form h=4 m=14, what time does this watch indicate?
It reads h=2 m=52
